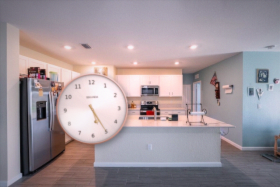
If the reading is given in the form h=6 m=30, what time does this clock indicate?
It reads h=5 m=25
